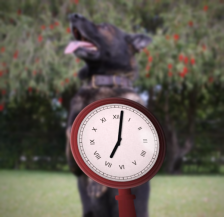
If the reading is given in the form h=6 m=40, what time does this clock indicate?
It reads h=7 m=2
